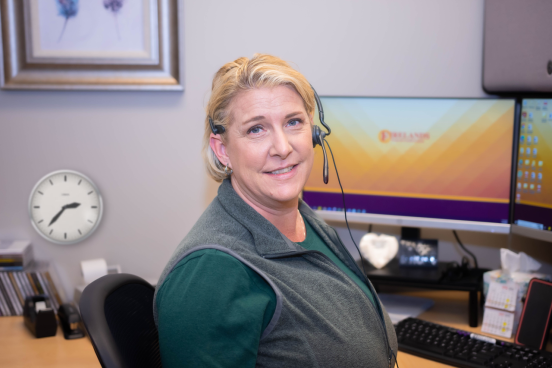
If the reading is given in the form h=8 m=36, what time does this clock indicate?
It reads h=2 m=37
